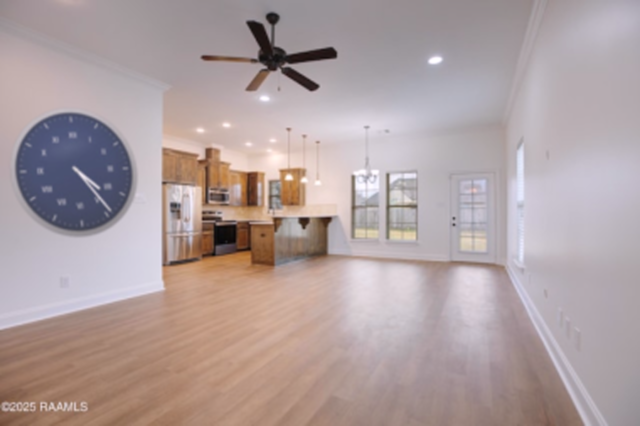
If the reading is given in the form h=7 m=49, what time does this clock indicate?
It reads h=4 m=24
